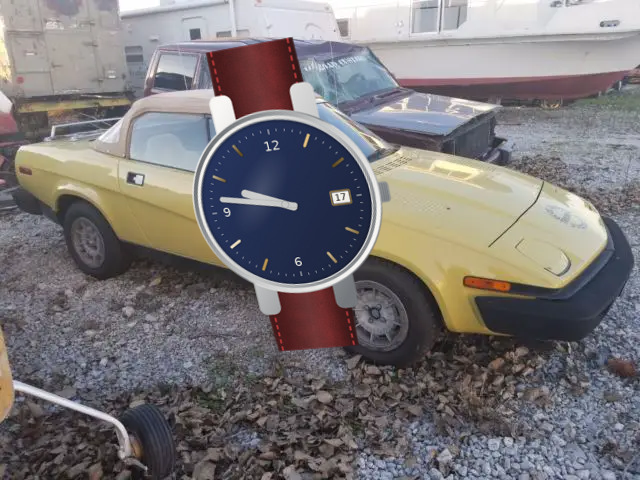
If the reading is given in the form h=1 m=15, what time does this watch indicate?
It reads h=9 m=47
